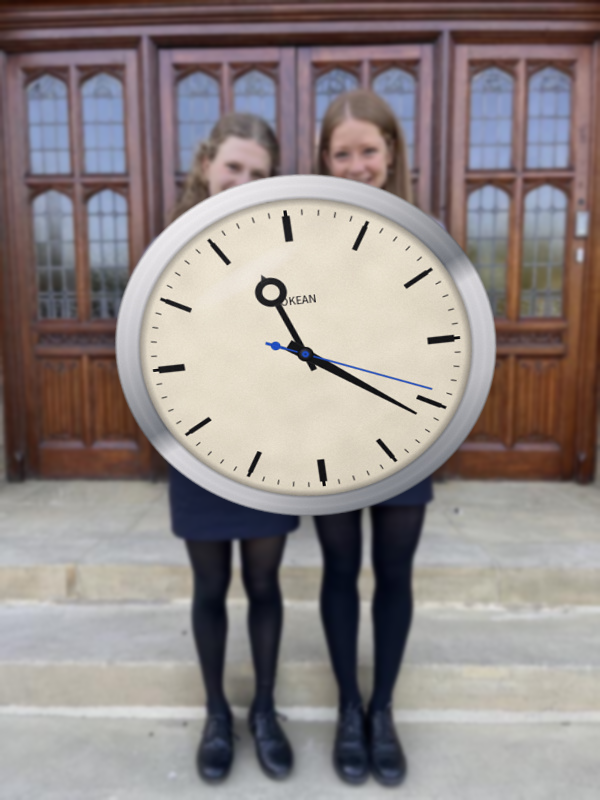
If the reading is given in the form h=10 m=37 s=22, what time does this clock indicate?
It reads h=11 m=21 s=19
